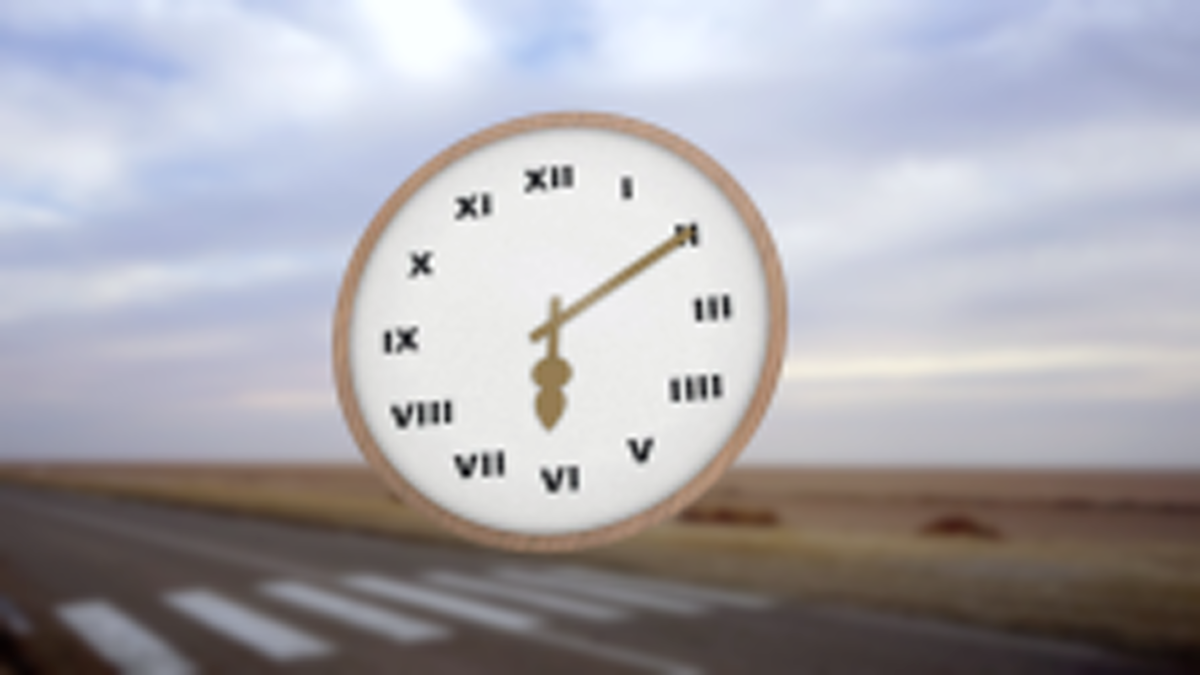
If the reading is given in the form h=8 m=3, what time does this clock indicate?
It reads h=6 m=10
